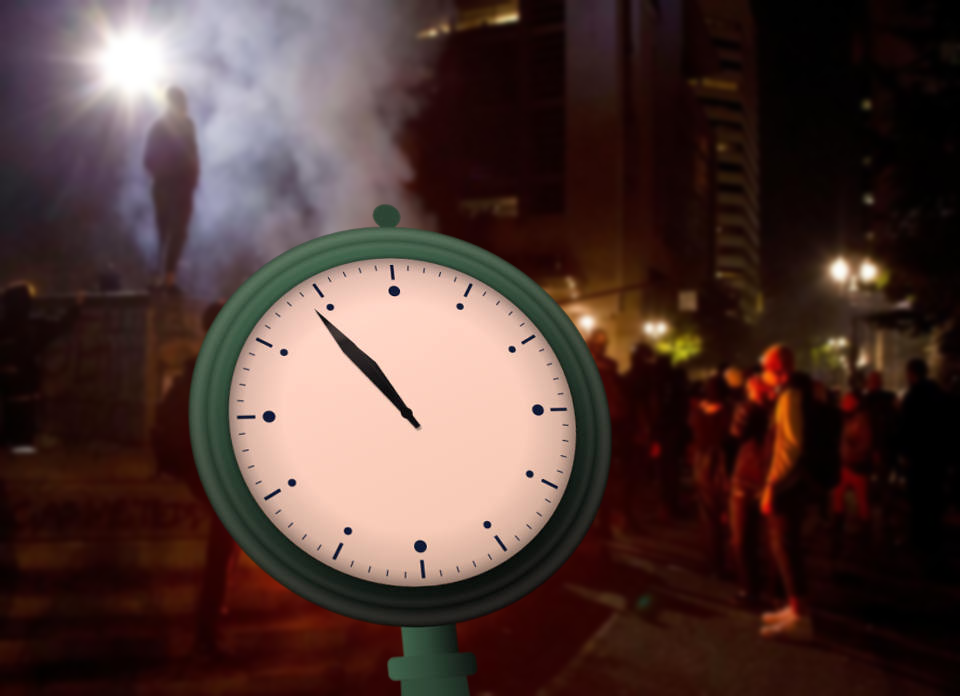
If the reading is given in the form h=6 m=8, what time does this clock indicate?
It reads h=10 m=54
